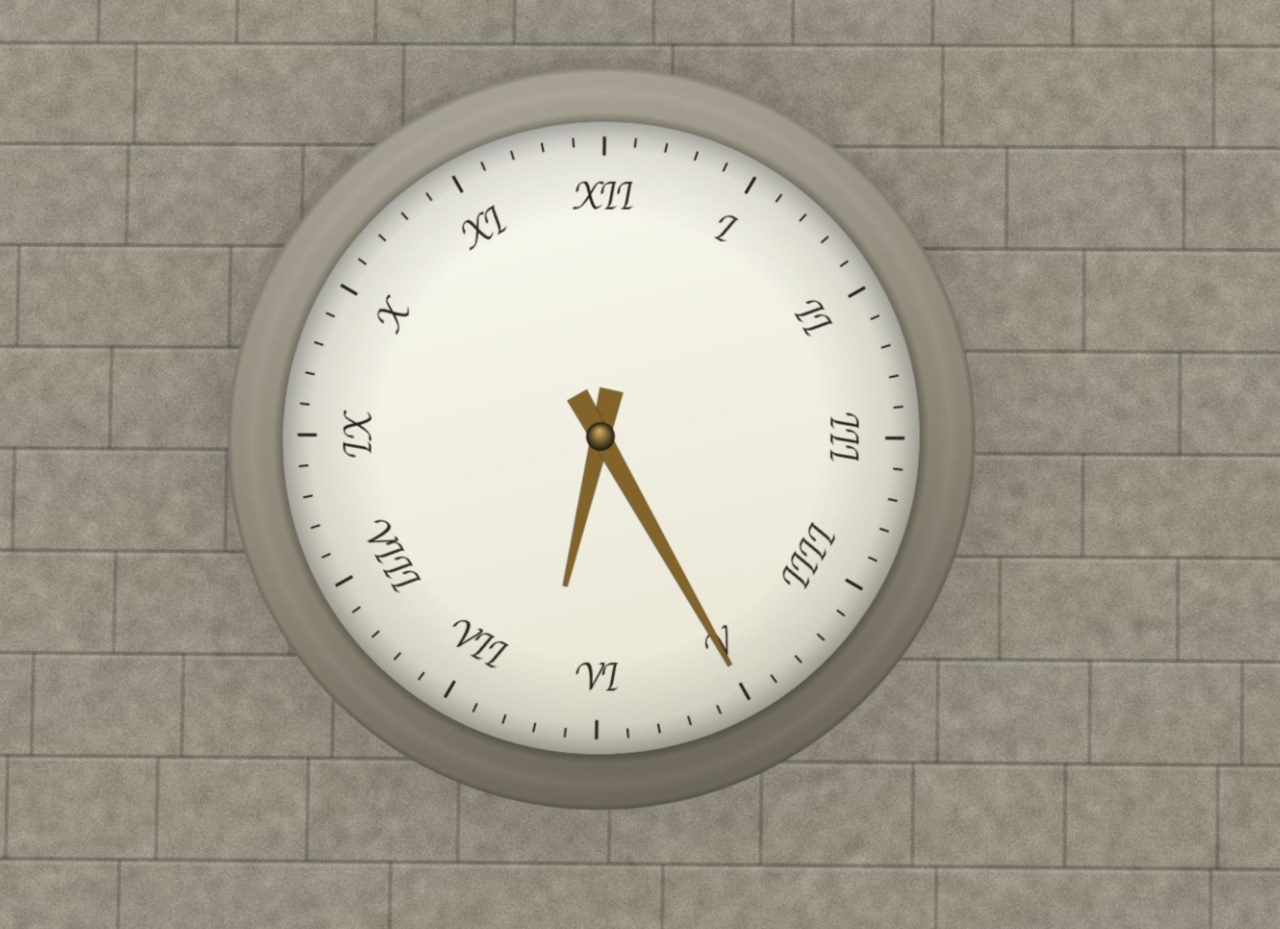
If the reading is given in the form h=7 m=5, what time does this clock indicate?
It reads h=6 m=25
